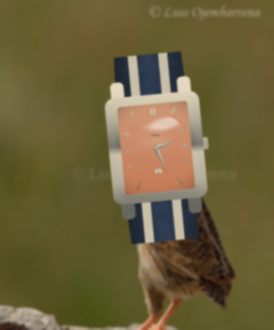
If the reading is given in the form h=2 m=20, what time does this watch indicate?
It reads h=2 m=27
